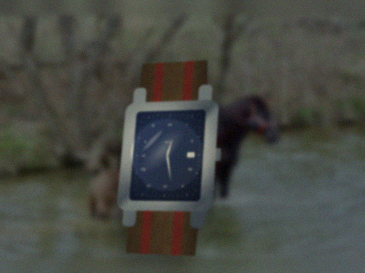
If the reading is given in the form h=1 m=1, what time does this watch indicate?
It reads h=12 m=28
